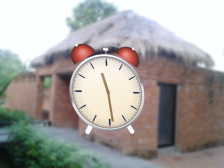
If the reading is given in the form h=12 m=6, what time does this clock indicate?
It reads h=11 m=29
